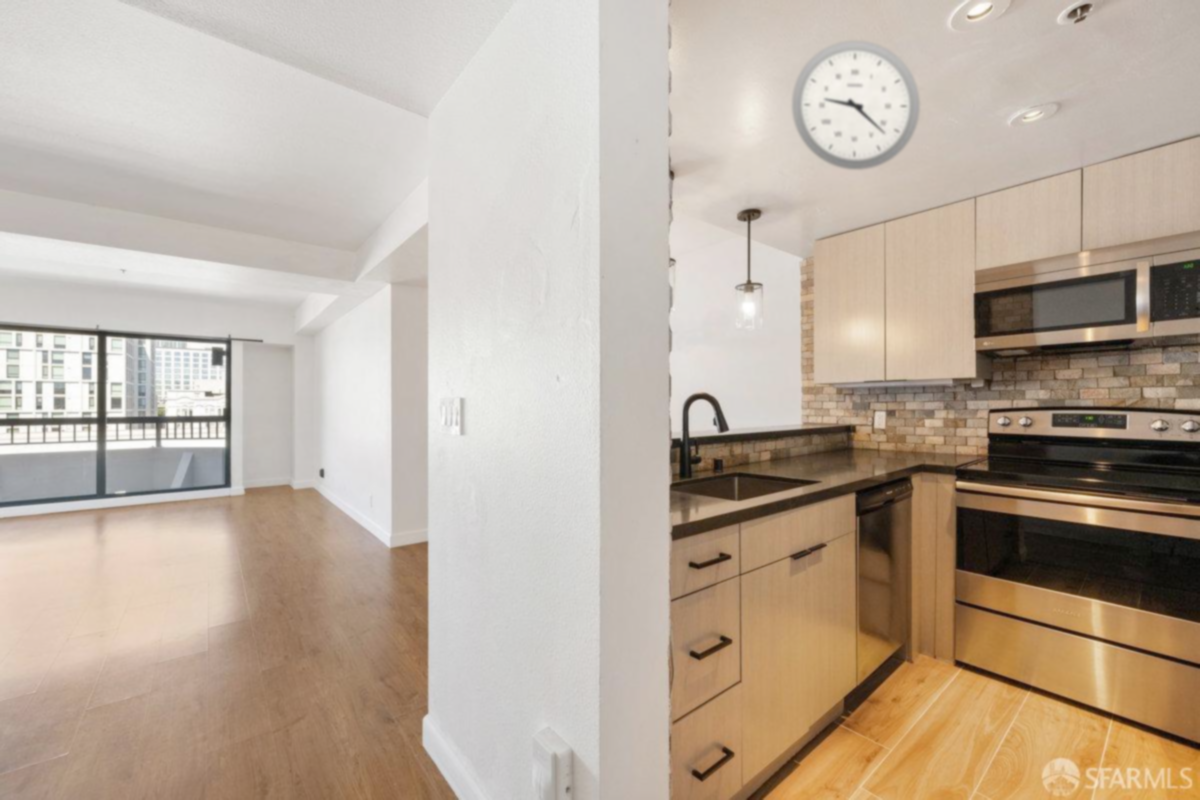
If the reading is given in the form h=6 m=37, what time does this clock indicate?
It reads h=9 m=22
